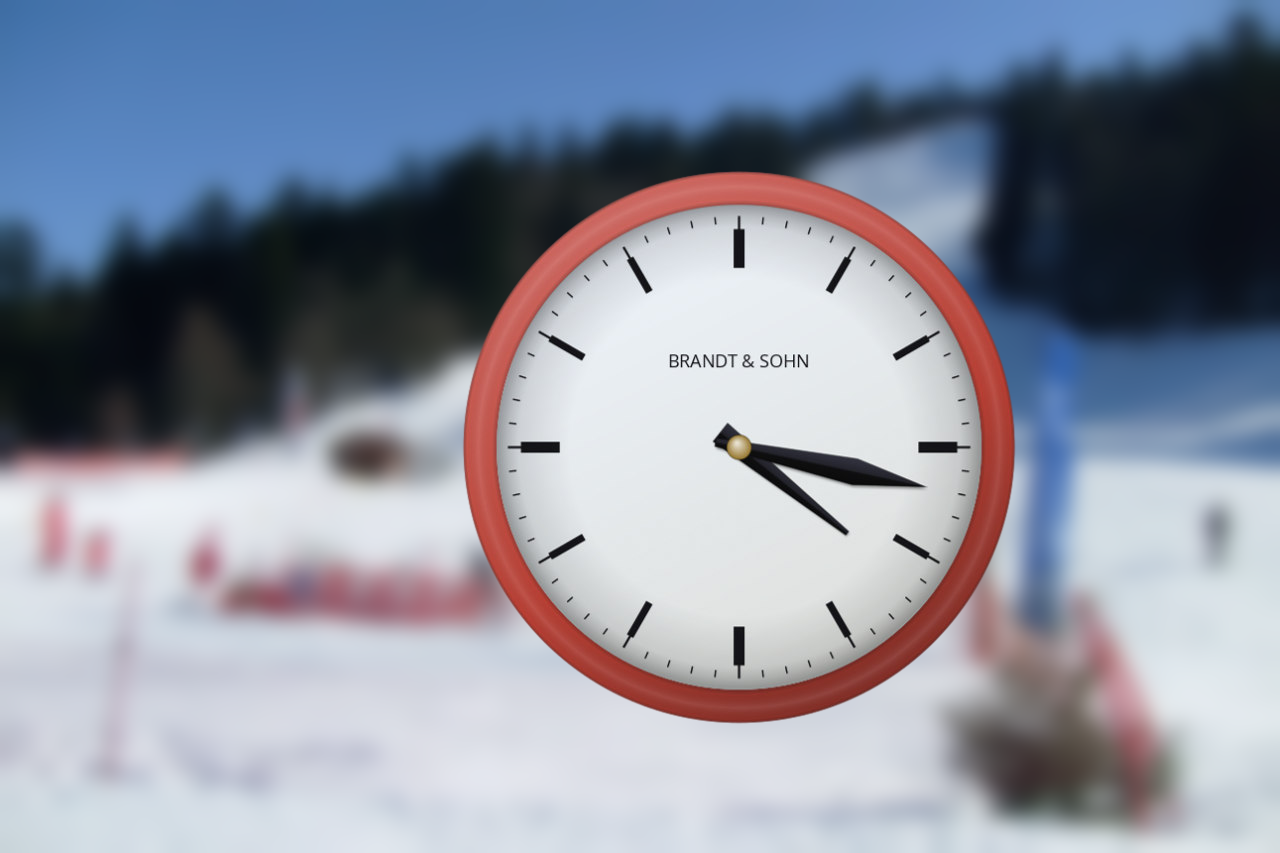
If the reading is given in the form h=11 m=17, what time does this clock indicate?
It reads h=4 m=17
